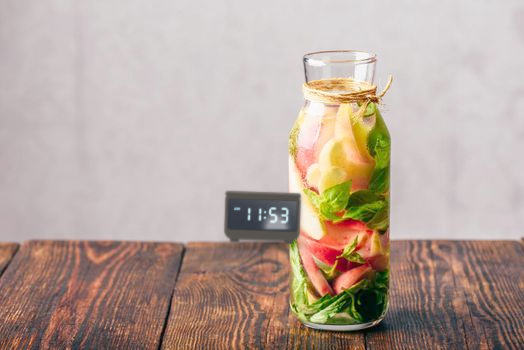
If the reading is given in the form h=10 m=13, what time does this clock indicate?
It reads h=11 m=53
